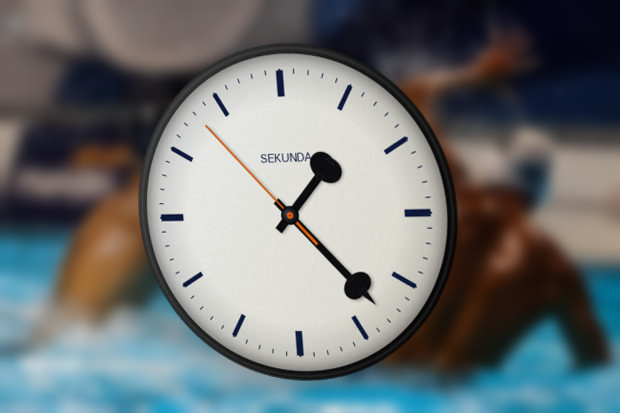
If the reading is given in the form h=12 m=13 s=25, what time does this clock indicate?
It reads h=1 m=22 s=53
